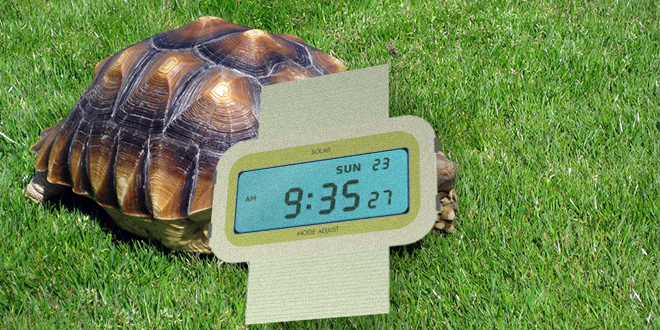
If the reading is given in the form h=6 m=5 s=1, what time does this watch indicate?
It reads h=9 m=35 s=27
